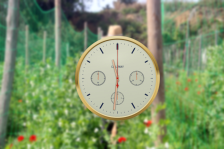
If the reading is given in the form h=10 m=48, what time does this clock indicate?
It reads h=11 m=31
